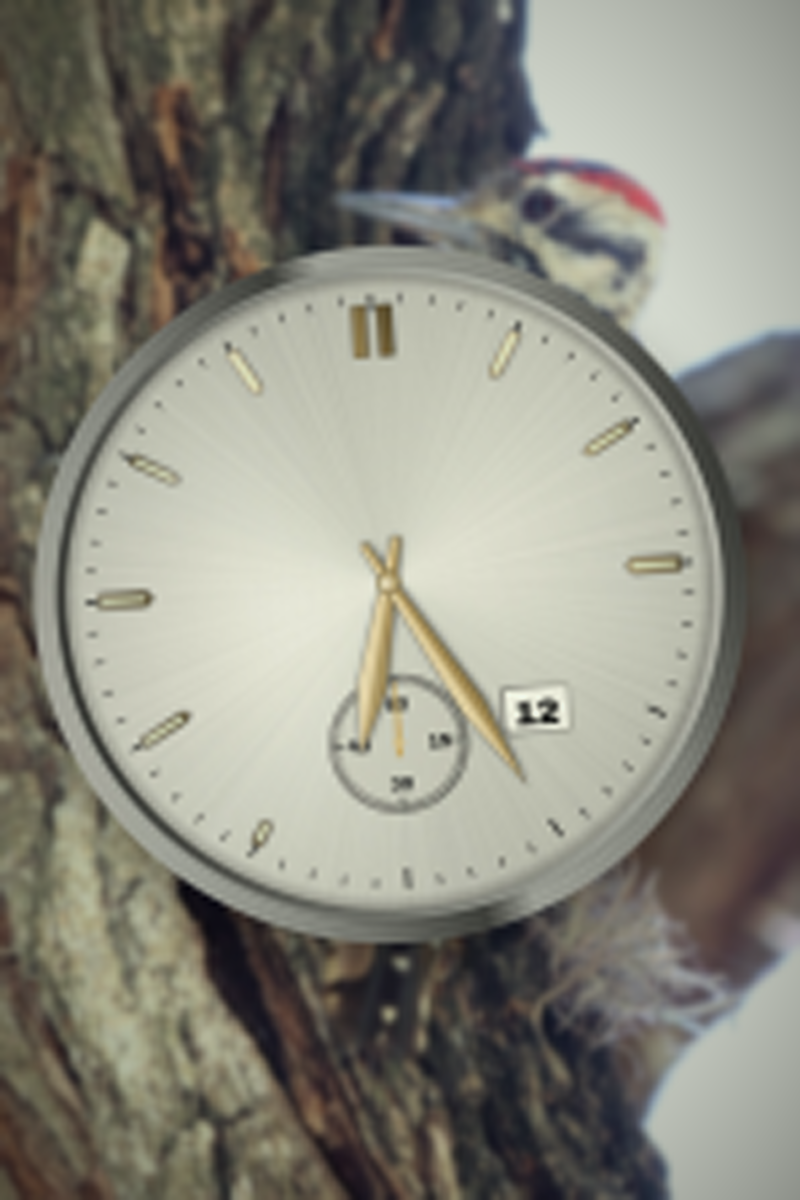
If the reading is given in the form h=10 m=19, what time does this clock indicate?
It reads h=6 m=25
